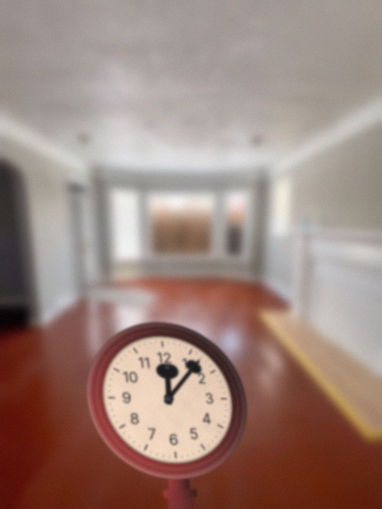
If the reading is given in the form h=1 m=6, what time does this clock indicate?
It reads h=12 m=7
